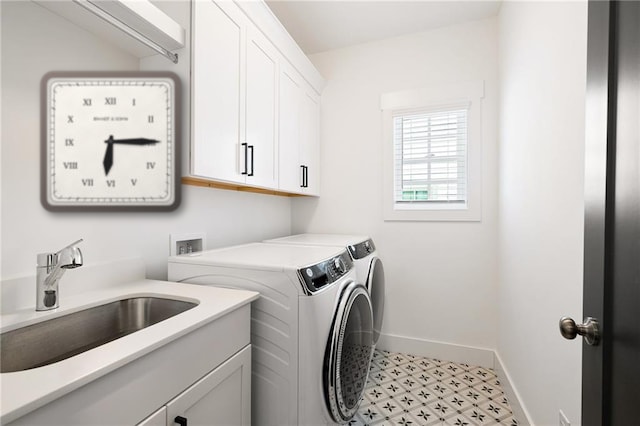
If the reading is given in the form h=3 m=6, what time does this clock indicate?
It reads h=6 m=15
